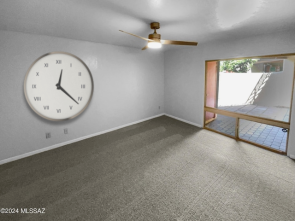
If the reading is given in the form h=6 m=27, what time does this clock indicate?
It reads h=12 m=22
